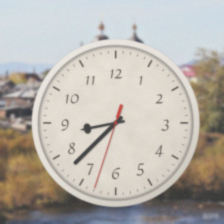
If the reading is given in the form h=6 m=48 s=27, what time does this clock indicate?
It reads h=8 m=37 s=33
